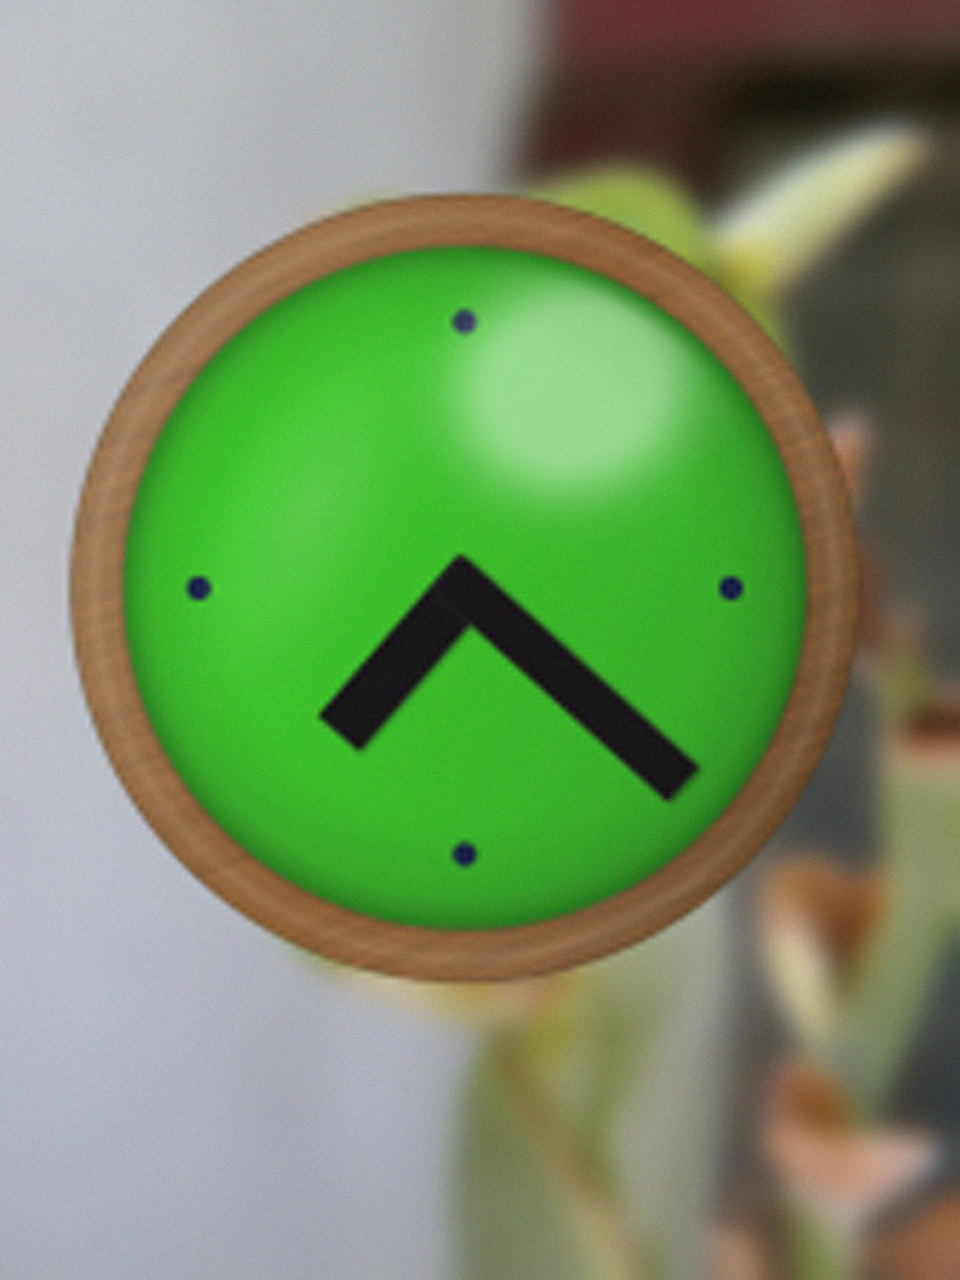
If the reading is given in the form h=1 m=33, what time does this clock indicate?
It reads h=7 m=22
